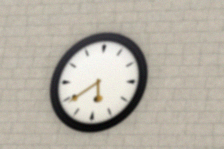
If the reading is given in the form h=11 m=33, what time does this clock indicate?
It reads h=5 m=39
